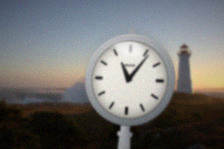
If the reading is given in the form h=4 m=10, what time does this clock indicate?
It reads h=11 m=6
